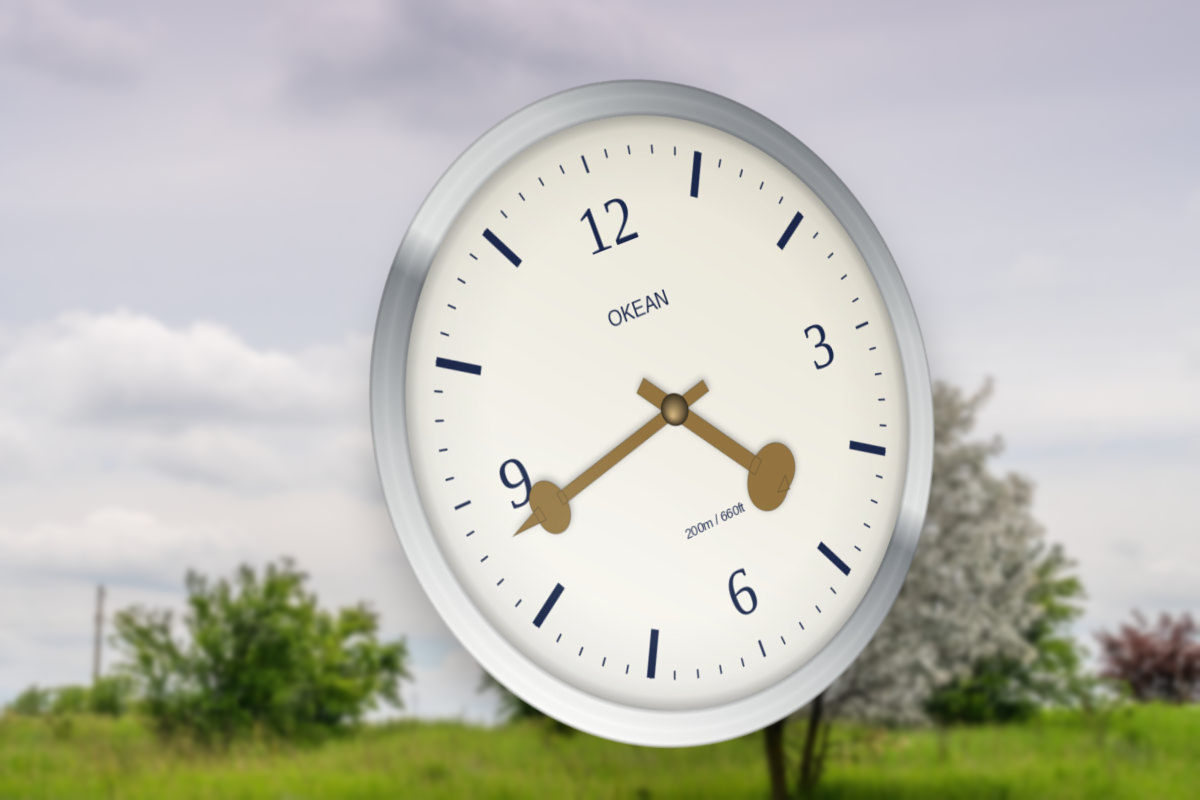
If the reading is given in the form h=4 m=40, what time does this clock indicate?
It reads h=4 m=43
